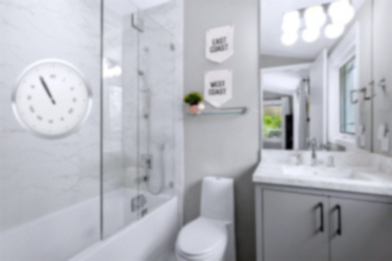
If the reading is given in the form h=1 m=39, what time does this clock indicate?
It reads h=10 m=55
